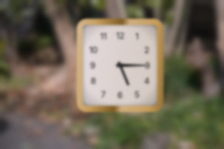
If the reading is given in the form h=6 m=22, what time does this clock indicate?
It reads h=5 m=15
